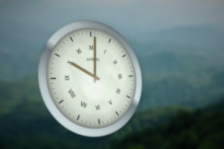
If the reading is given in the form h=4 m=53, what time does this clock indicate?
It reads h=10 m=1
